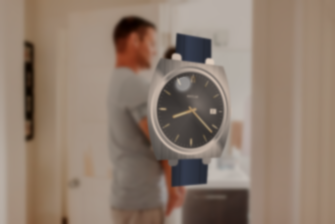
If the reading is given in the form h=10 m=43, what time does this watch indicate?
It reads h=8 m=22
